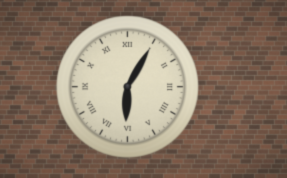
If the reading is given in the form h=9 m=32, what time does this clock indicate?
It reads h=6 m=5
